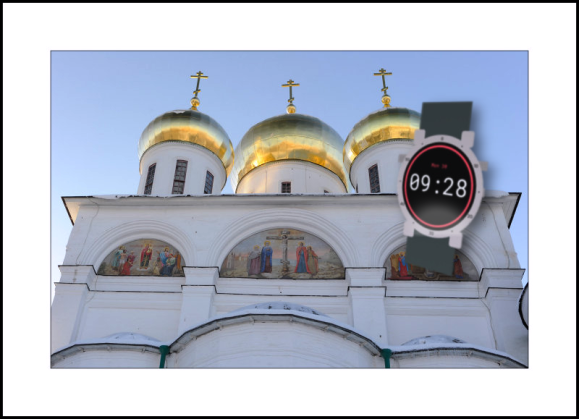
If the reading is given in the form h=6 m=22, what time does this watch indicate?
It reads h=9 m=28
